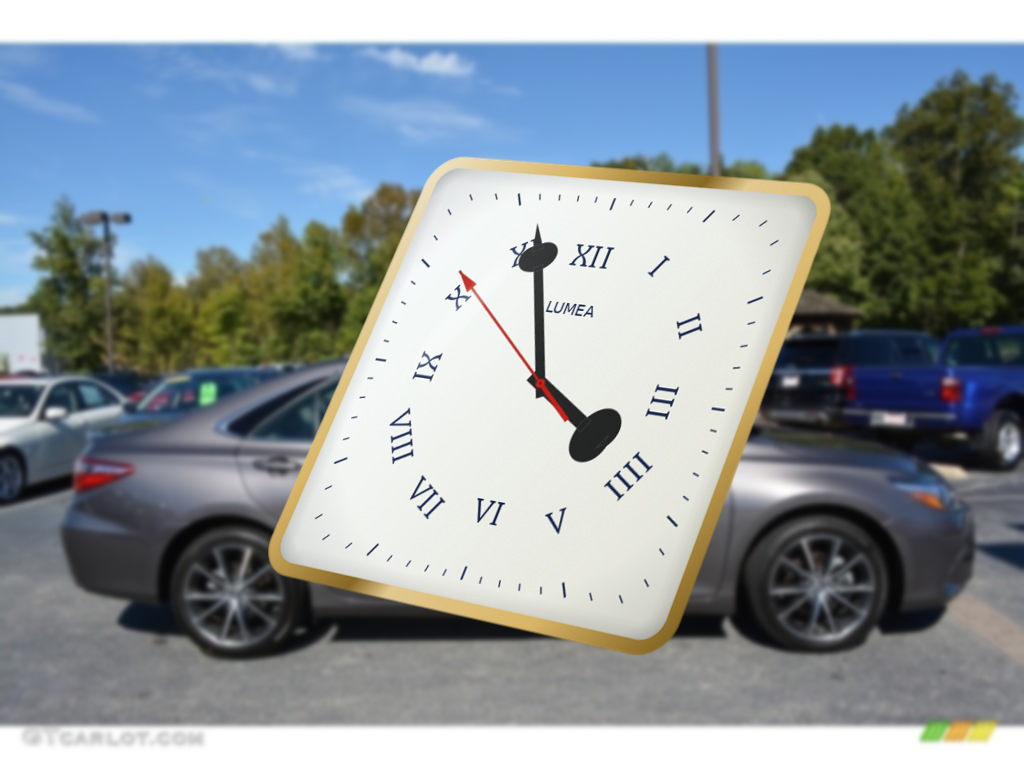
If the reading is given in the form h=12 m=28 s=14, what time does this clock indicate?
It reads h=3 m=55 s=51
